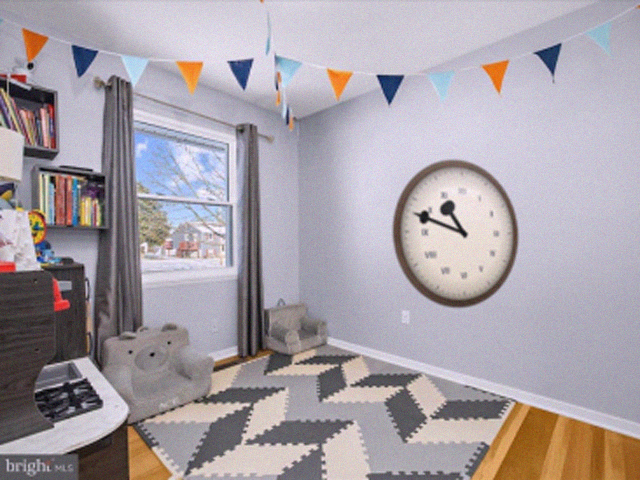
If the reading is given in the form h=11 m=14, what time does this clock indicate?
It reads h=10 m=48
